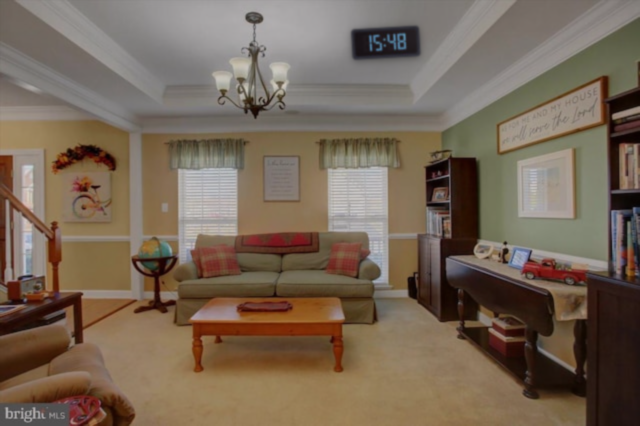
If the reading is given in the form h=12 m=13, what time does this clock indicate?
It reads h=15 m=48
